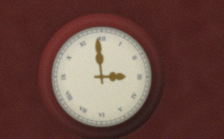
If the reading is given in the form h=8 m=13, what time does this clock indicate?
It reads h=2 m=59
